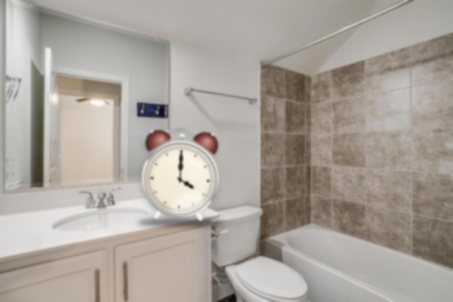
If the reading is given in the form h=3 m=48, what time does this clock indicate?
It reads h=4 m=0
